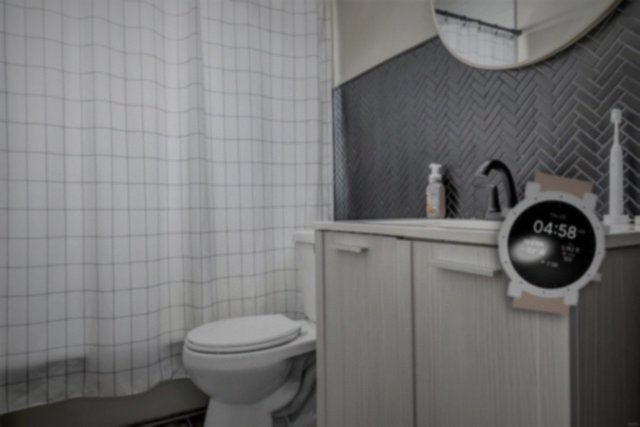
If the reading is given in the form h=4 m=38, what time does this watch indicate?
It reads h=4 m=58
